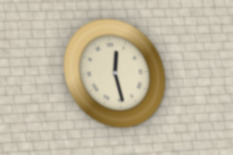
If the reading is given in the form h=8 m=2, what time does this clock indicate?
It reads h=12 m=29
